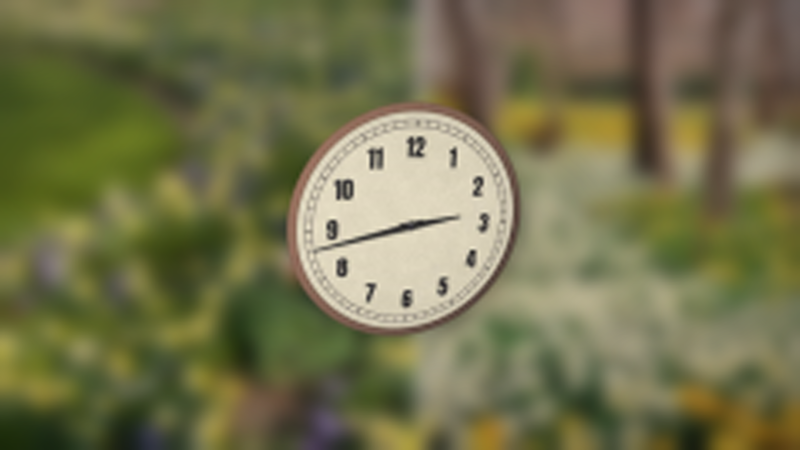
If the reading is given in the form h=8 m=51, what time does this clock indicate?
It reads h=2 m=43
